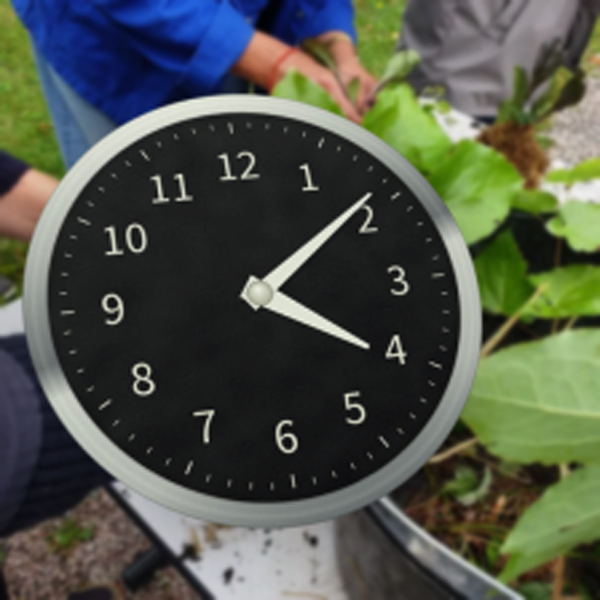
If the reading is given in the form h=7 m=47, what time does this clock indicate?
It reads h=4 m=9
